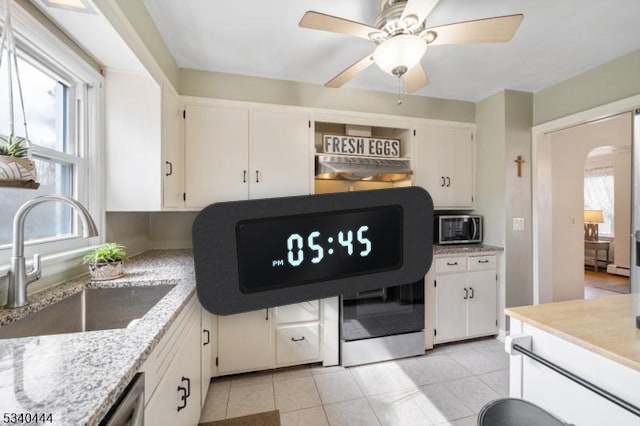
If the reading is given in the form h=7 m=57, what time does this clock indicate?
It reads h=5 m=45
